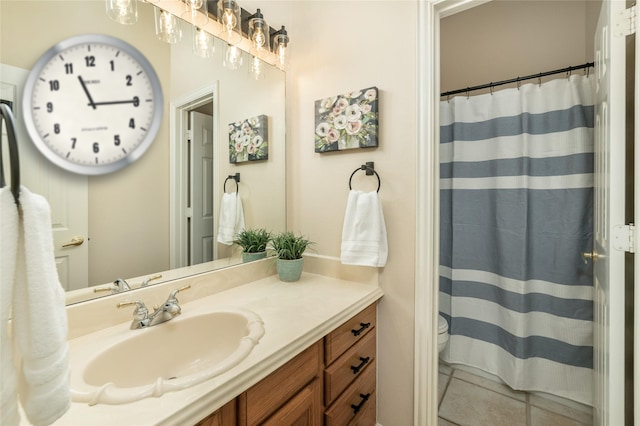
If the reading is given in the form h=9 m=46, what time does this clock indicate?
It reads h=11 m=15
